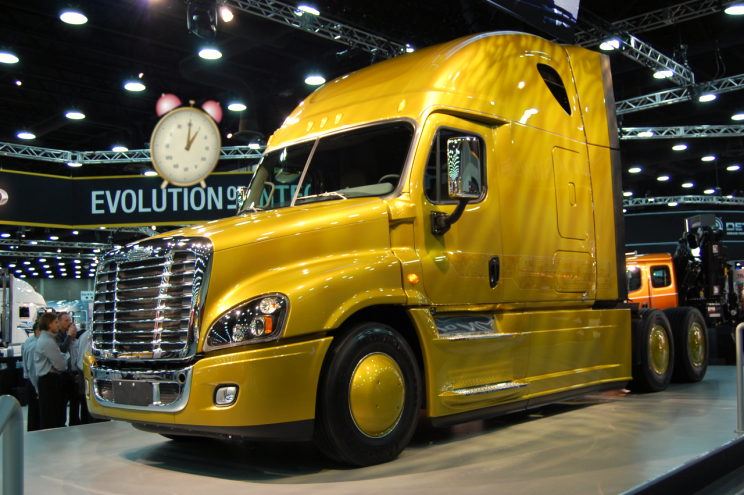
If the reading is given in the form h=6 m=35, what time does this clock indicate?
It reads h=1 m=0
